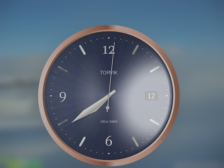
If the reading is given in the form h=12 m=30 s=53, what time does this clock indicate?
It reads h=7 m=39 s=1
